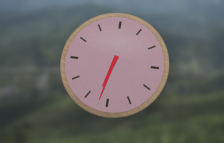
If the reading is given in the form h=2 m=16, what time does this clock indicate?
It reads h=6 m=32
